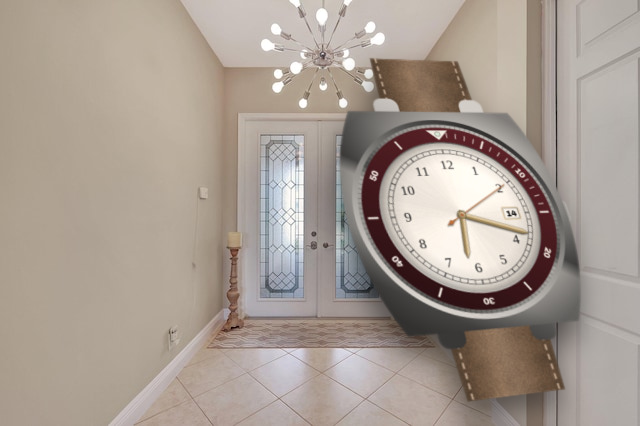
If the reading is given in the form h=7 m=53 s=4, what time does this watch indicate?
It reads h=6 m=18 s=10
